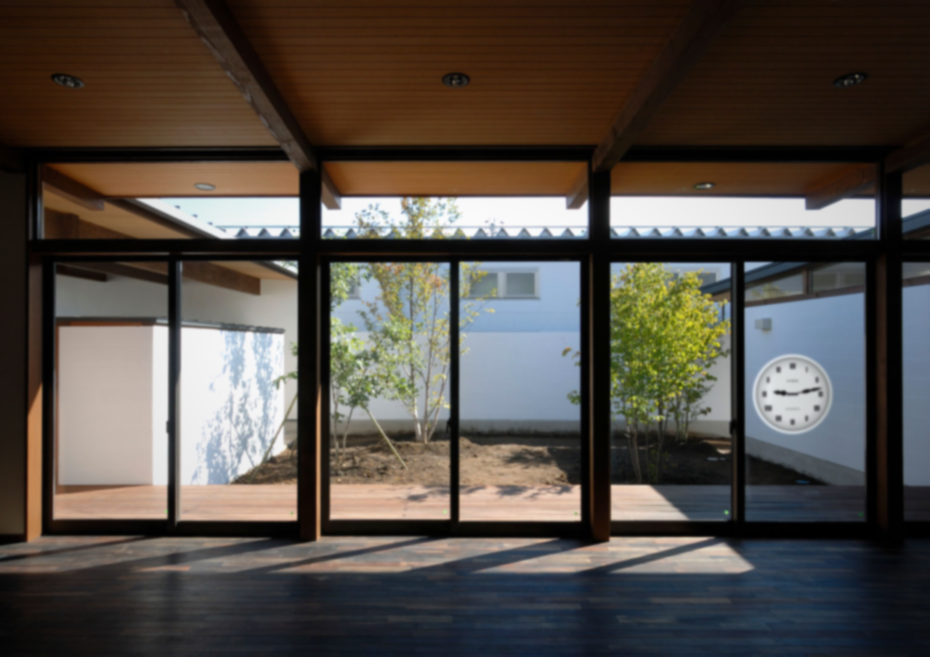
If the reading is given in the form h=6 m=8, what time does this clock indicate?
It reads h=9 m=13
